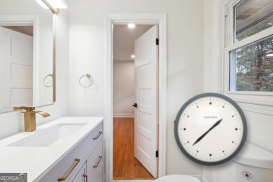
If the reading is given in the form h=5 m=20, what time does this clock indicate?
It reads h=1 m=38
